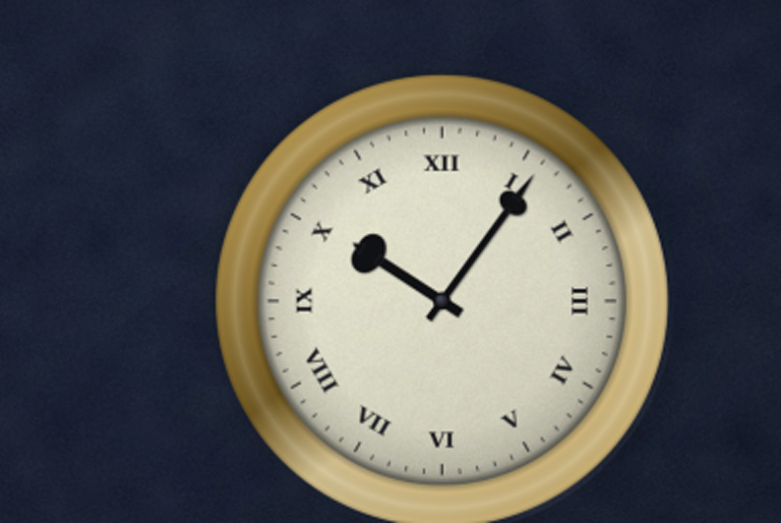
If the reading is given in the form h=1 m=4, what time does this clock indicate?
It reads h=10 m=6
